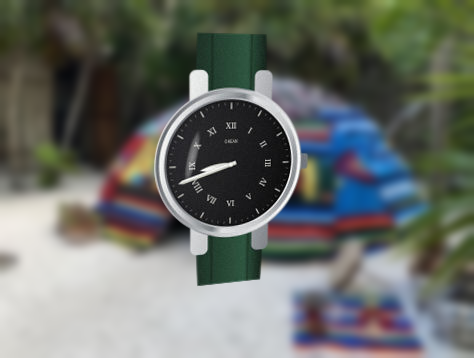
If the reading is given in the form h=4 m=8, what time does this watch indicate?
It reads h=8 m=42
